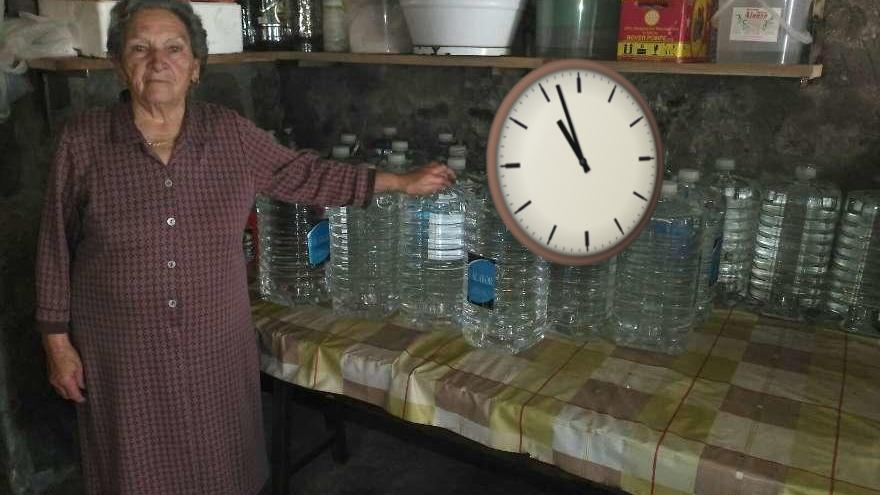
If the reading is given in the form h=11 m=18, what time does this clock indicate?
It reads h=10 m=57
